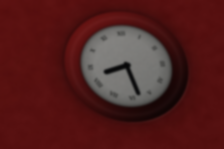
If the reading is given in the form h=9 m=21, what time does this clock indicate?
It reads h=8 m=28
